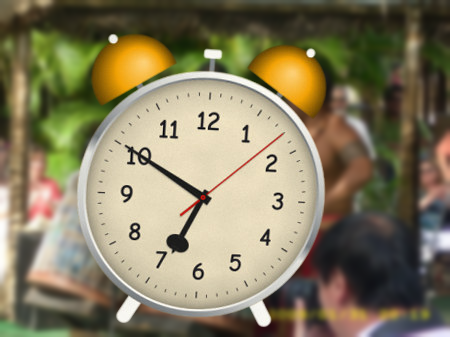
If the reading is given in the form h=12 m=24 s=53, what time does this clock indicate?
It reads h=6 m=50 s=8
